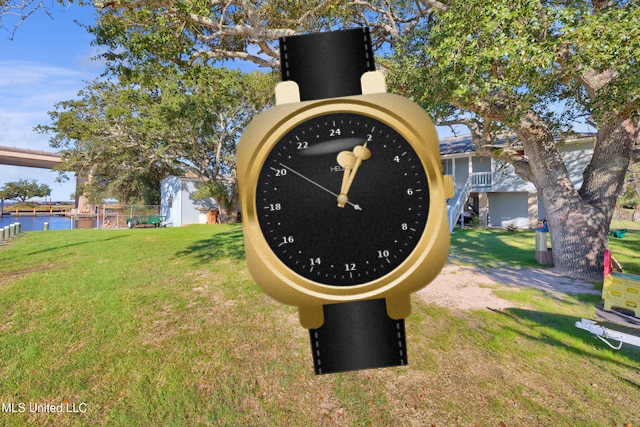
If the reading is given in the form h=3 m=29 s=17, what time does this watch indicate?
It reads h=1 m=4 s=51
